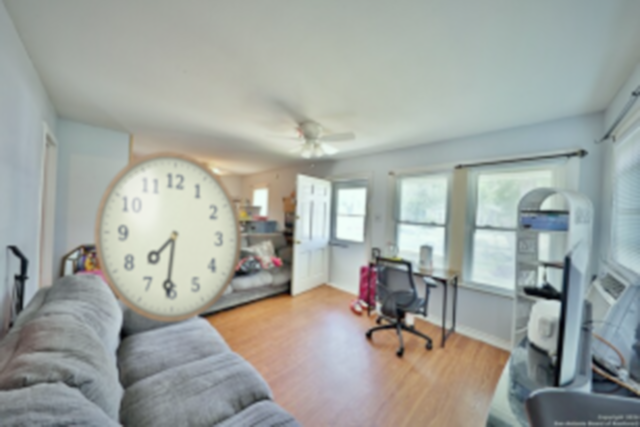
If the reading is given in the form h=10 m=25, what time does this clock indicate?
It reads h=7 m=31
